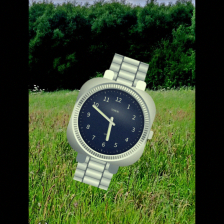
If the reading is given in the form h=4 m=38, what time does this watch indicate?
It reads h=5 m=49
